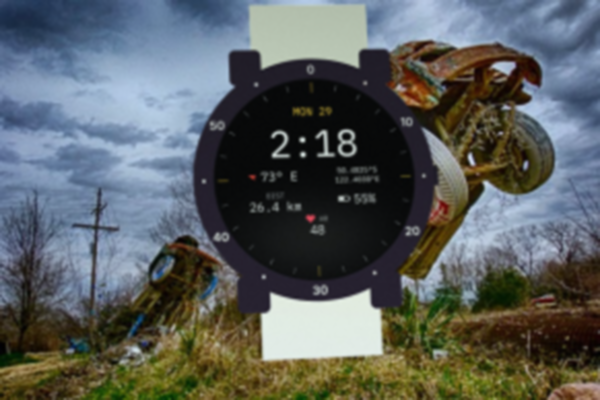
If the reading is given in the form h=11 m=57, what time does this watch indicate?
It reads h=2 m=18
